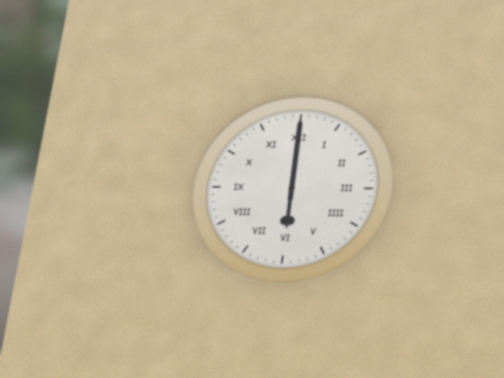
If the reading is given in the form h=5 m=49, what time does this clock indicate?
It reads h=6 m=0
